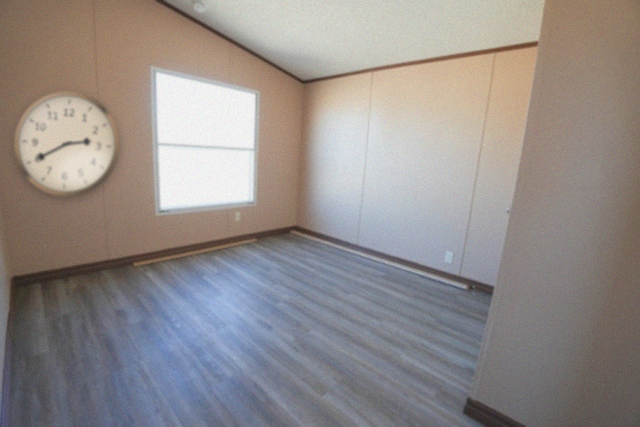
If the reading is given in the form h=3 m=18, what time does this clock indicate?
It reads h=2 m=40
